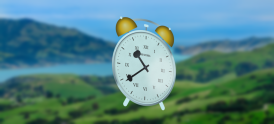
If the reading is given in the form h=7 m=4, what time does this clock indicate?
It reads h=10 m=39
